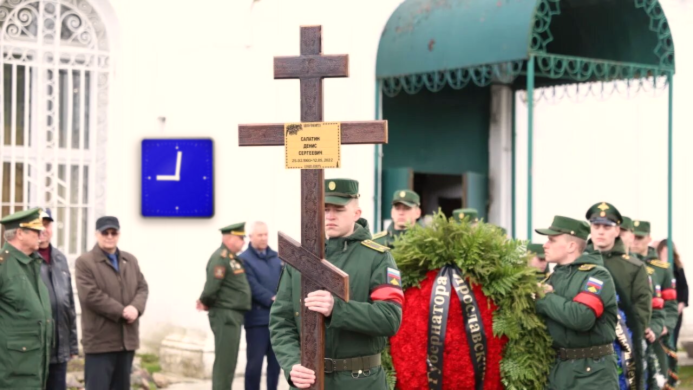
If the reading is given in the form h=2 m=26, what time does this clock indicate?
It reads h=9 m=1
